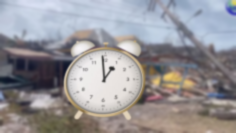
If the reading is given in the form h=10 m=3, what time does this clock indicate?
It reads h=12 m=59
